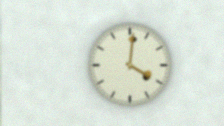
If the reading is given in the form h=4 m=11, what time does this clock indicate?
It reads h=4 m=1
